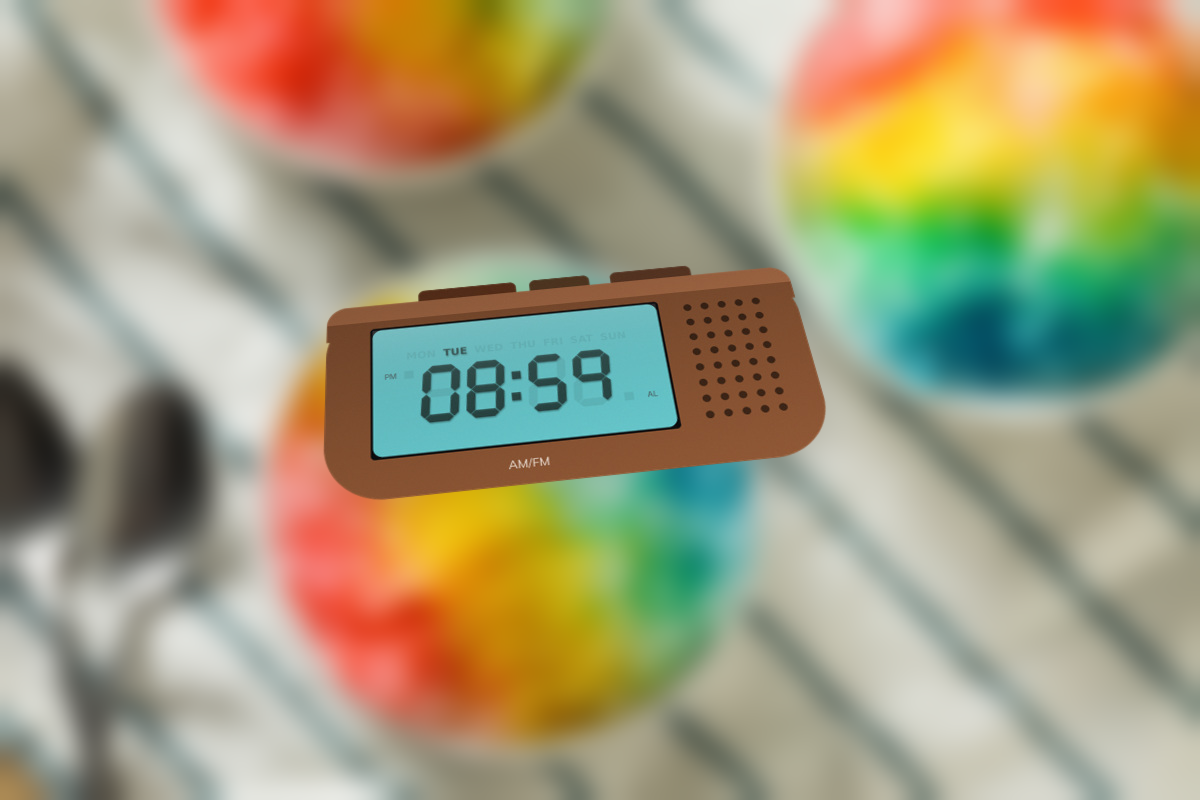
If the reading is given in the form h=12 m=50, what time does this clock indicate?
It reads h=8 m=59
